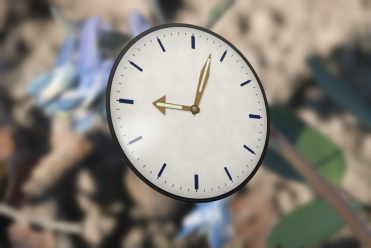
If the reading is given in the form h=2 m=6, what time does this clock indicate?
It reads h=9 m=3
